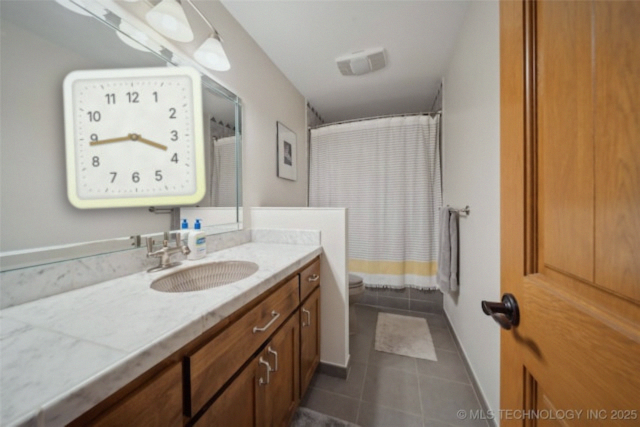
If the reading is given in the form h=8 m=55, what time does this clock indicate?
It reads h=3 m=44
